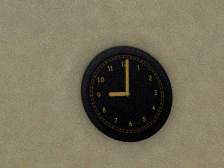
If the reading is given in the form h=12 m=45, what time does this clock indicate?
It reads h=9 m=1
